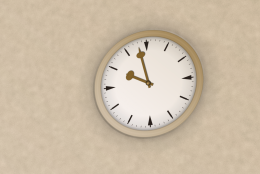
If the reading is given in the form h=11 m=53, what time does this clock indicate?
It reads h=9 m=58
